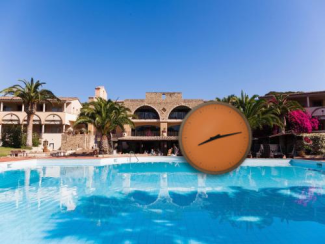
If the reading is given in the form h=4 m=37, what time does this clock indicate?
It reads h=8 m=13
